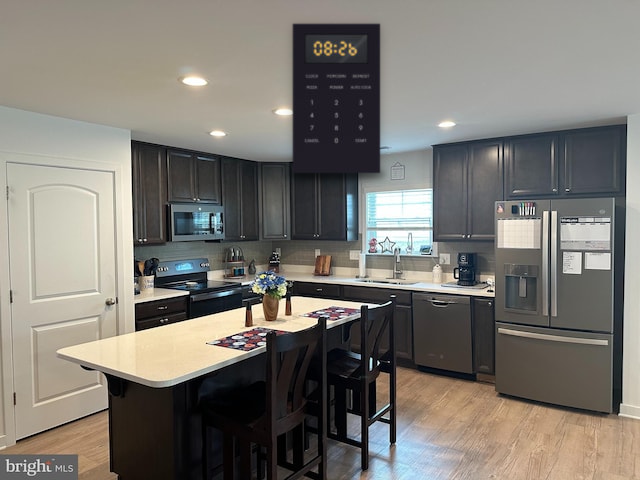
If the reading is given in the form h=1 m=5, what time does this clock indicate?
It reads h=8 m=26
